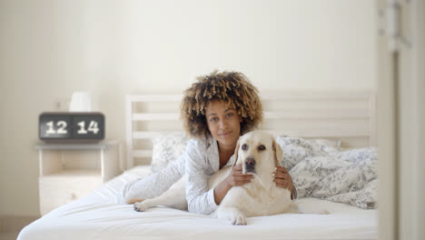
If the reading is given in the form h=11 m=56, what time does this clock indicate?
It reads h=12 m=14
